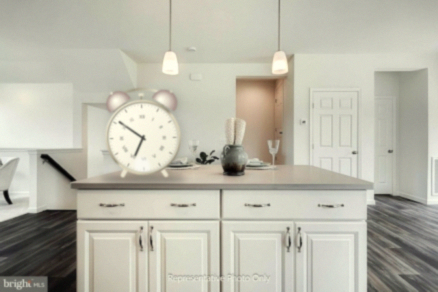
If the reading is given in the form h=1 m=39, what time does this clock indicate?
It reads h=6 m=51
